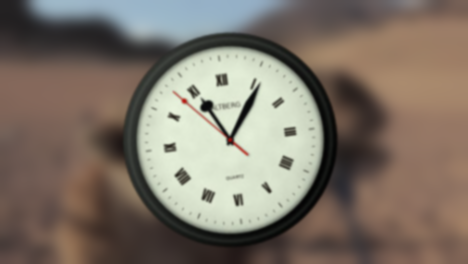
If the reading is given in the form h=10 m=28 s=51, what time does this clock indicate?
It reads h=11 m=5 s=53
